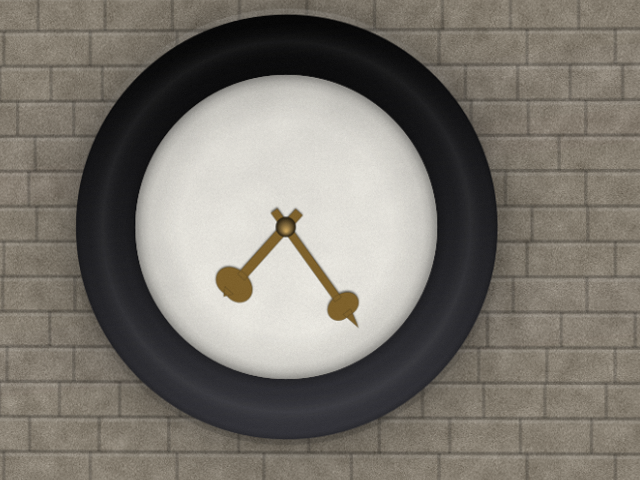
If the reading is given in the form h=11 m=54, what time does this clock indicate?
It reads h=7 m=24
